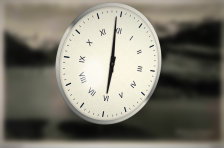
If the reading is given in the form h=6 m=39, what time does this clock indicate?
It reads h=5 m=59
